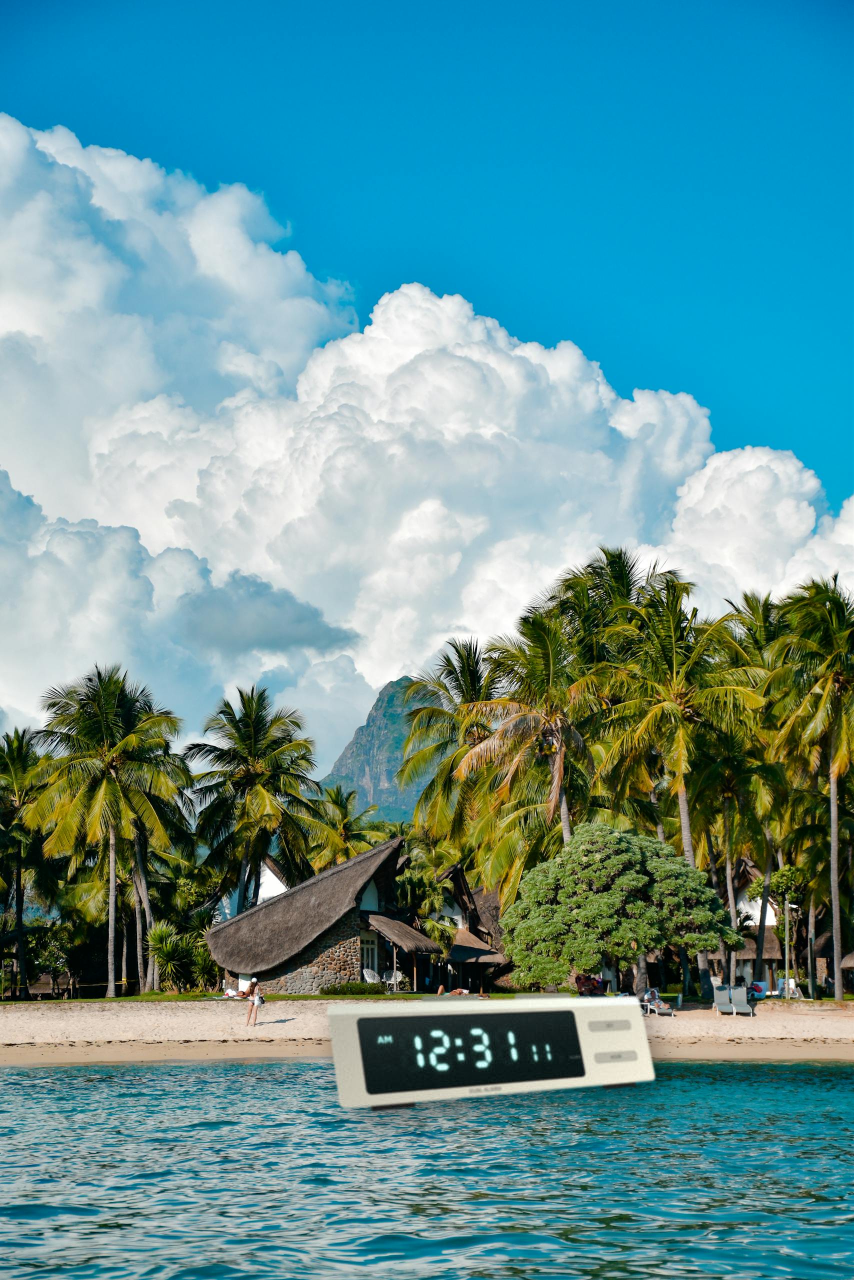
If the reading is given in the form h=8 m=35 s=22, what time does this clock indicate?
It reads h=12 m=31 s=11
